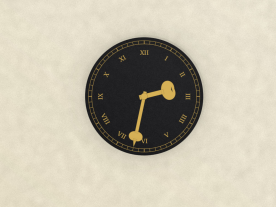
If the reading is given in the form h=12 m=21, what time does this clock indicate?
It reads h=2 m=32
